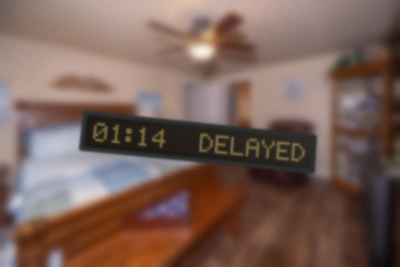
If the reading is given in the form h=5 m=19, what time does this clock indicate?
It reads h=1 m=14
